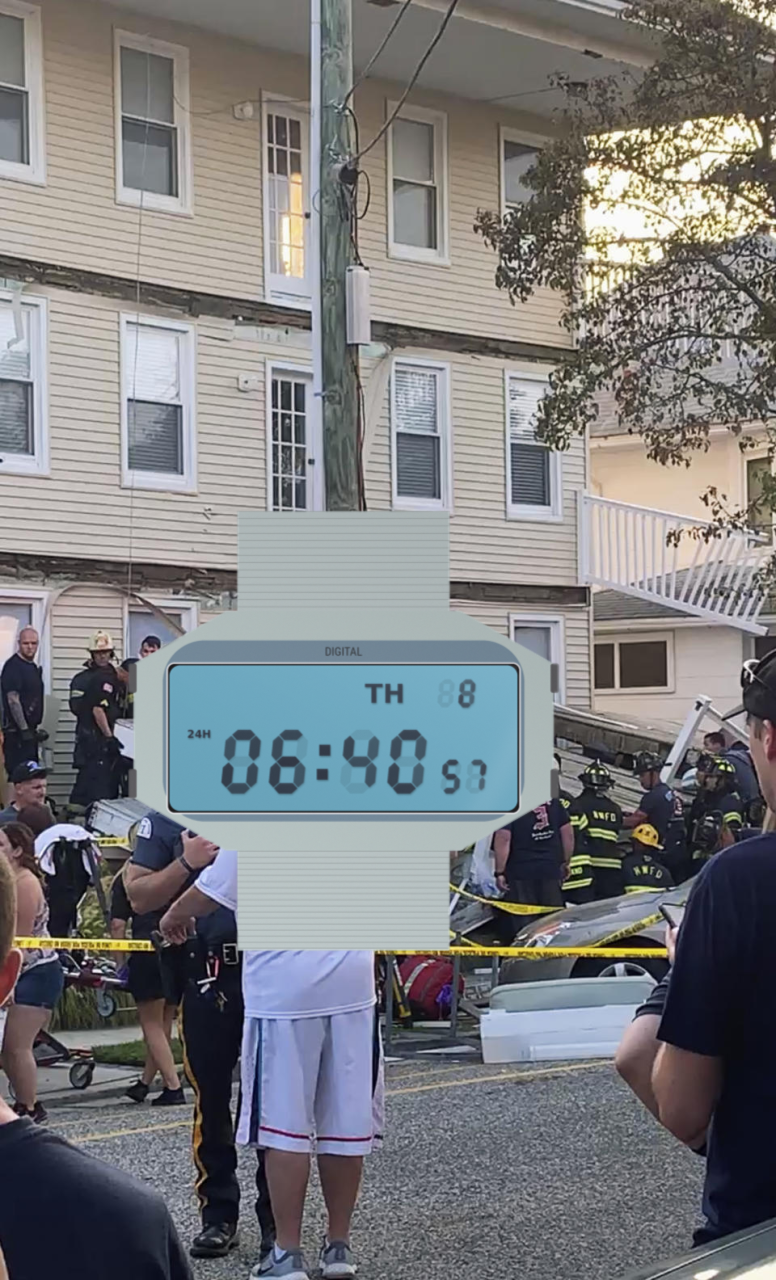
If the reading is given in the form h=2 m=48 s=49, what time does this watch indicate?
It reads h=6 m=40 s=57
